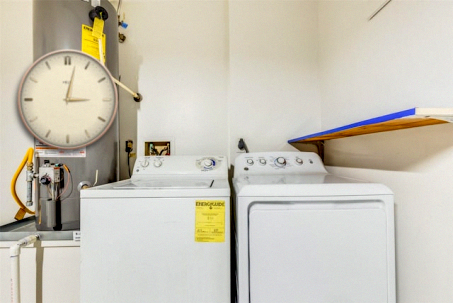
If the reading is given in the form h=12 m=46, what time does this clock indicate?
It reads h=3 m=2
